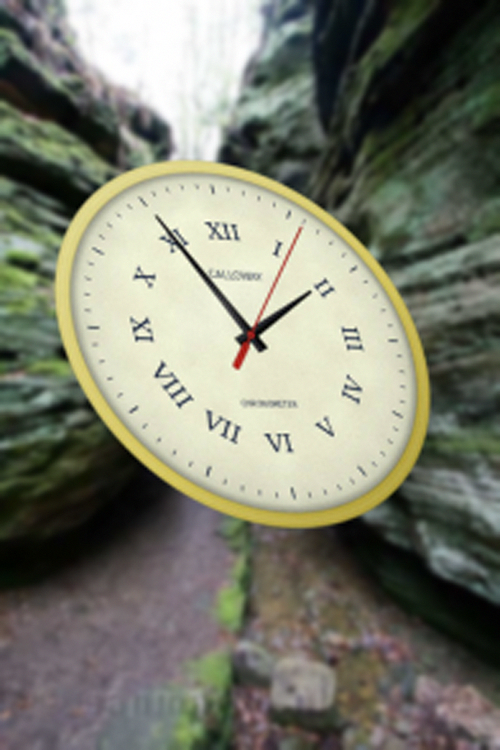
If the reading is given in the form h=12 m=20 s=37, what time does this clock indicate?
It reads h=1 m=55 s=6
